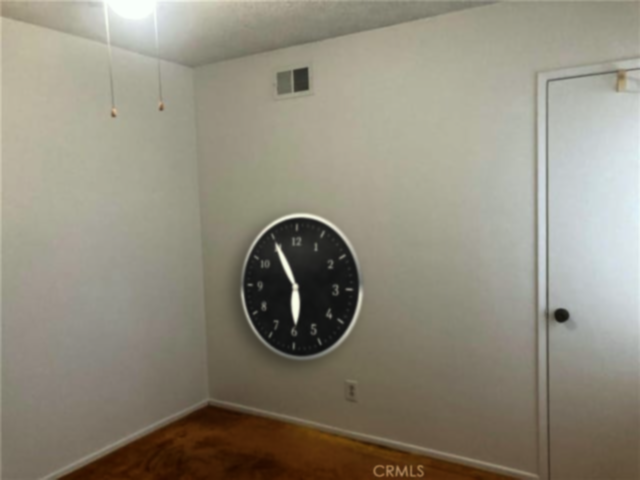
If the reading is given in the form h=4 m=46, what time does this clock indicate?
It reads h=5 m=55
